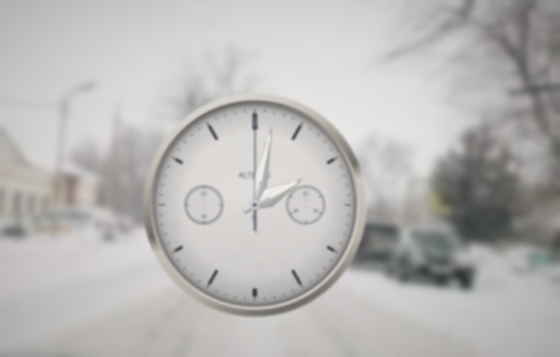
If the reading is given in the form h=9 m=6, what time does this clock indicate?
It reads h=2 m=2
